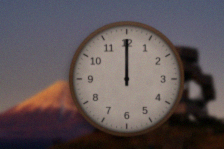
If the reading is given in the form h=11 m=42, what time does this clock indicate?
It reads h=12 m=0
